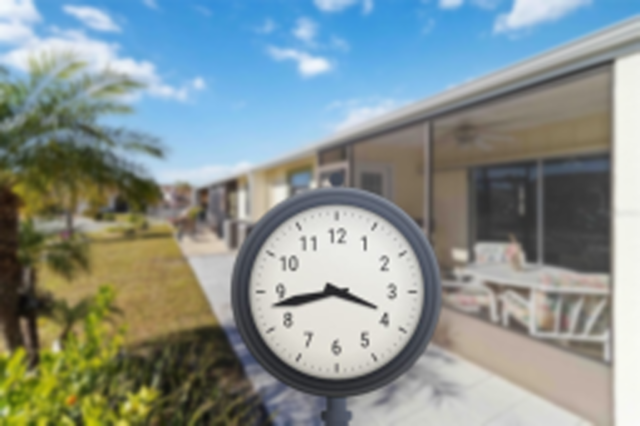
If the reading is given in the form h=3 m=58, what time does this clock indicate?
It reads h=3 m=43
